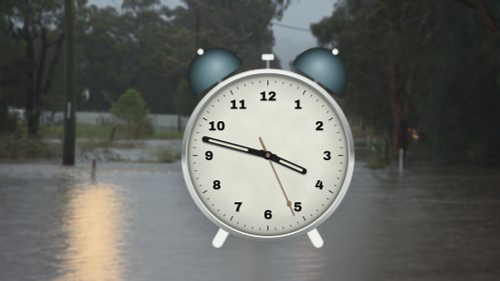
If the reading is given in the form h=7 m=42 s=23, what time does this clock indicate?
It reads h=3 m=47 s=26
